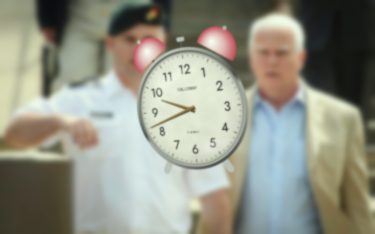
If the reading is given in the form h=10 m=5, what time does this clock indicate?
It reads h=9 m=42
